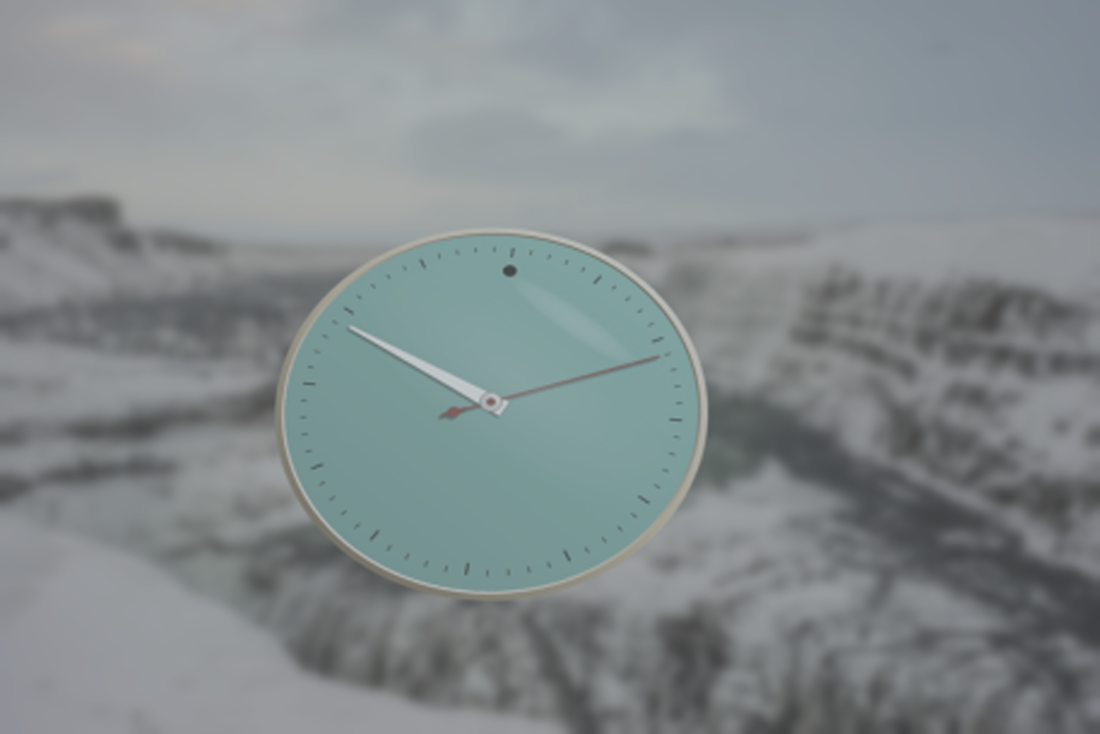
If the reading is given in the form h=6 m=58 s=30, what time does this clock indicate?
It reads h=9 m=49 s=11
